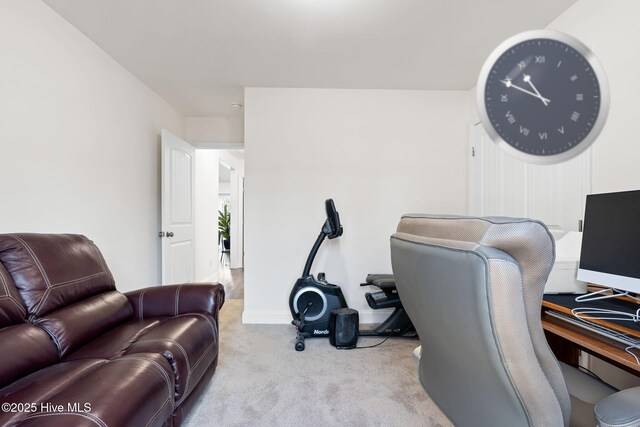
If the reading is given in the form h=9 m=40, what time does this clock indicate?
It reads h=10 m=49
